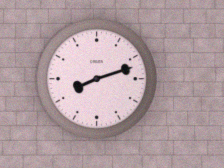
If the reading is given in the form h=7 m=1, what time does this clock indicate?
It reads h=8 m=12
